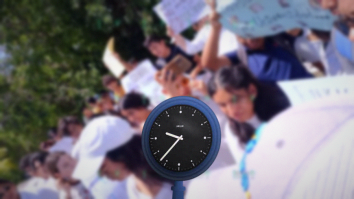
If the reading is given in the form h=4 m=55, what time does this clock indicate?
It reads h=9 m=37
